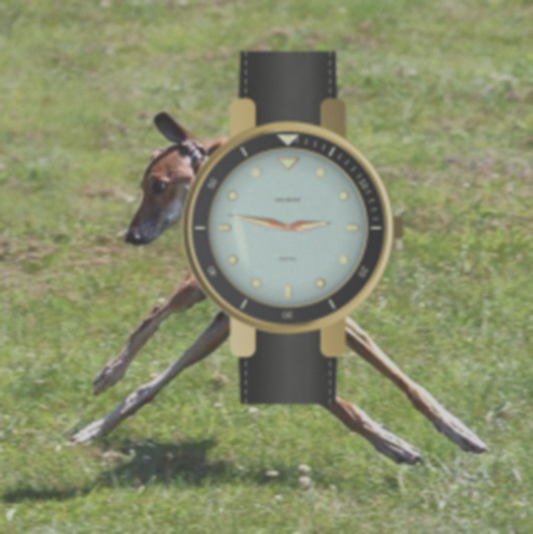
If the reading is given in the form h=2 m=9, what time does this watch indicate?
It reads h=2 m=47
